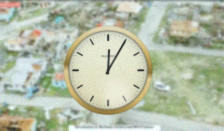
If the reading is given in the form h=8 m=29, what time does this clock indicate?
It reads h=12 m=5
